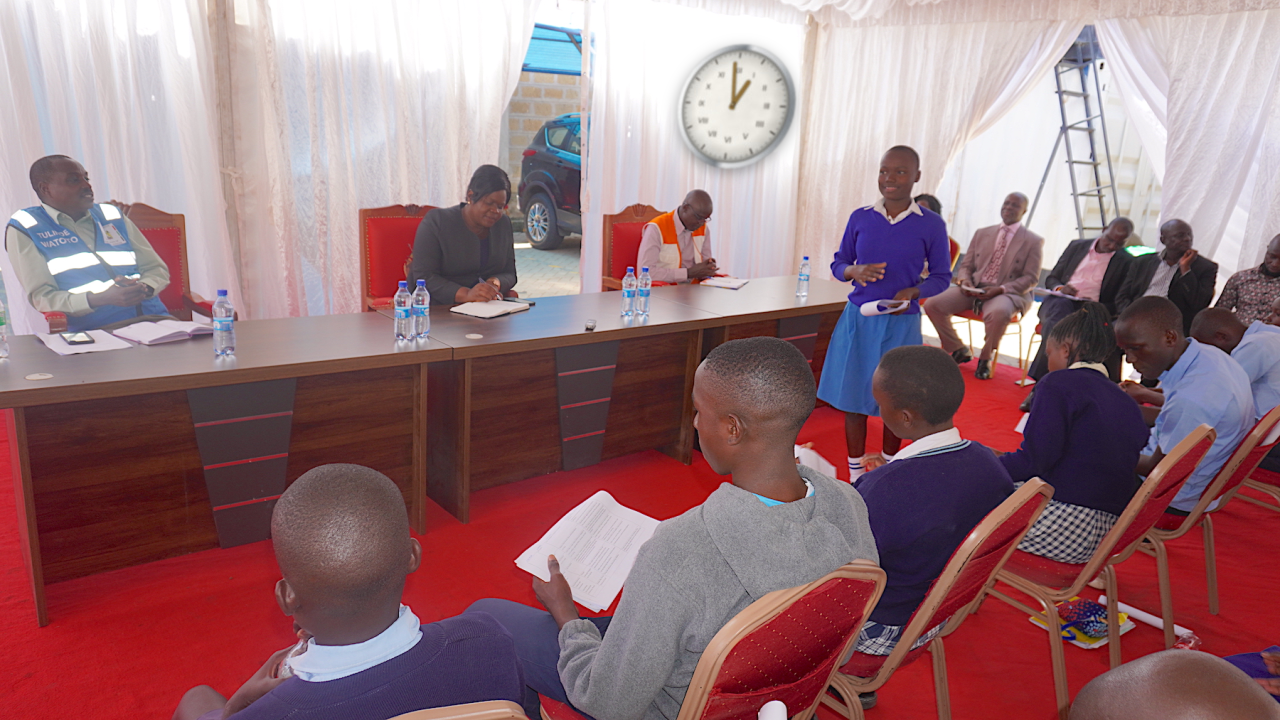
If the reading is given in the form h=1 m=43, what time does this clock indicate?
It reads h=12 m=59
